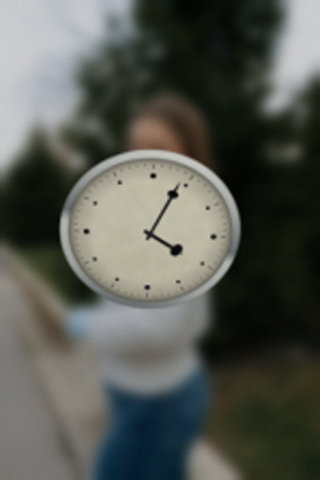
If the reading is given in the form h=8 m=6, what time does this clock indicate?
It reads h=4 m=4
